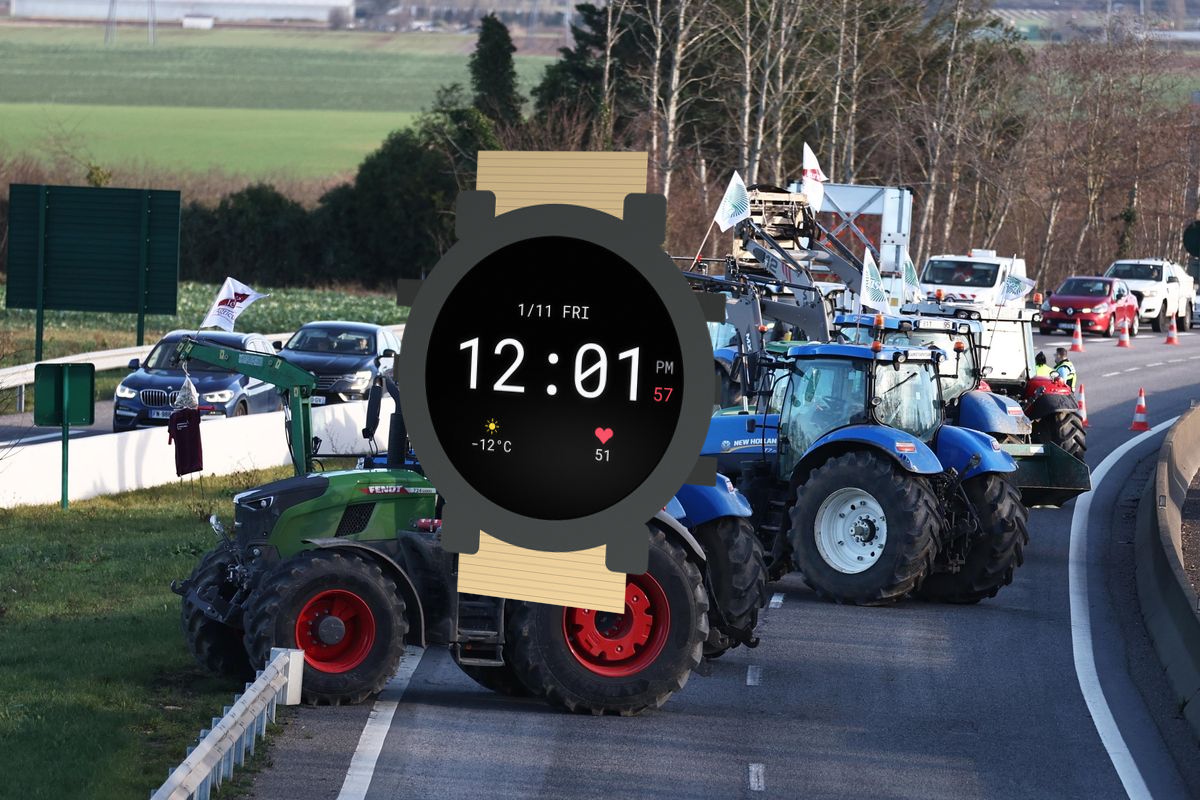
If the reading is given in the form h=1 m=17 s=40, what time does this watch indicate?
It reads h=12 m=1 s=57
